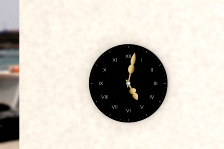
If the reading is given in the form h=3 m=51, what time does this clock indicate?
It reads h=5 m=2
